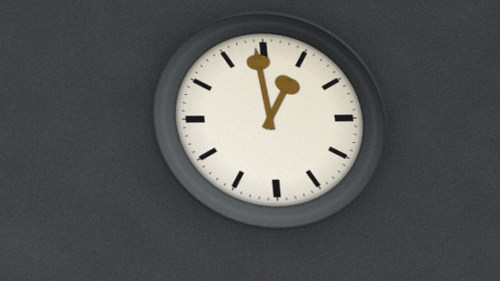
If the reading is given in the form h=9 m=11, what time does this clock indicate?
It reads h=12 m=59
